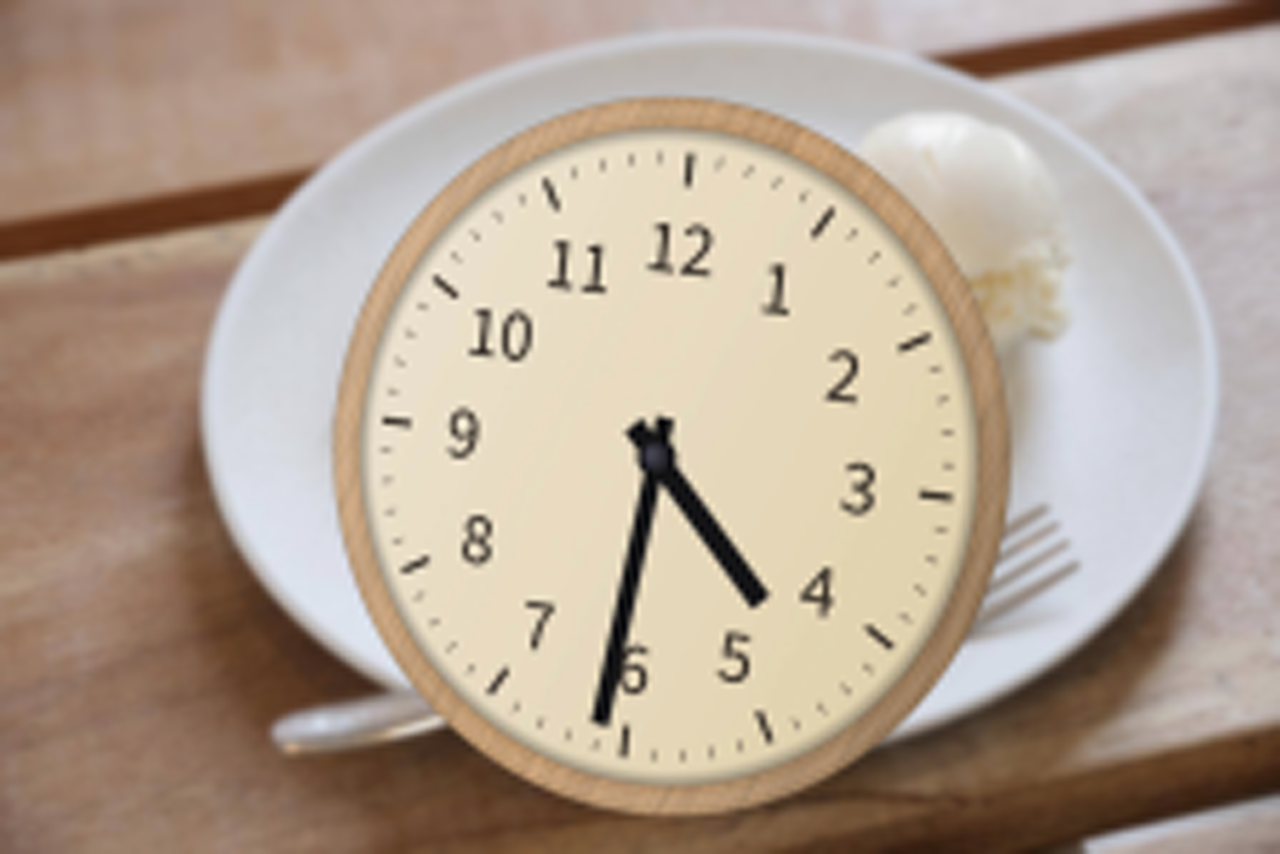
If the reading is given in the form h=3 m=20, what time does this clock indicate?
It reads h=4 m=31
